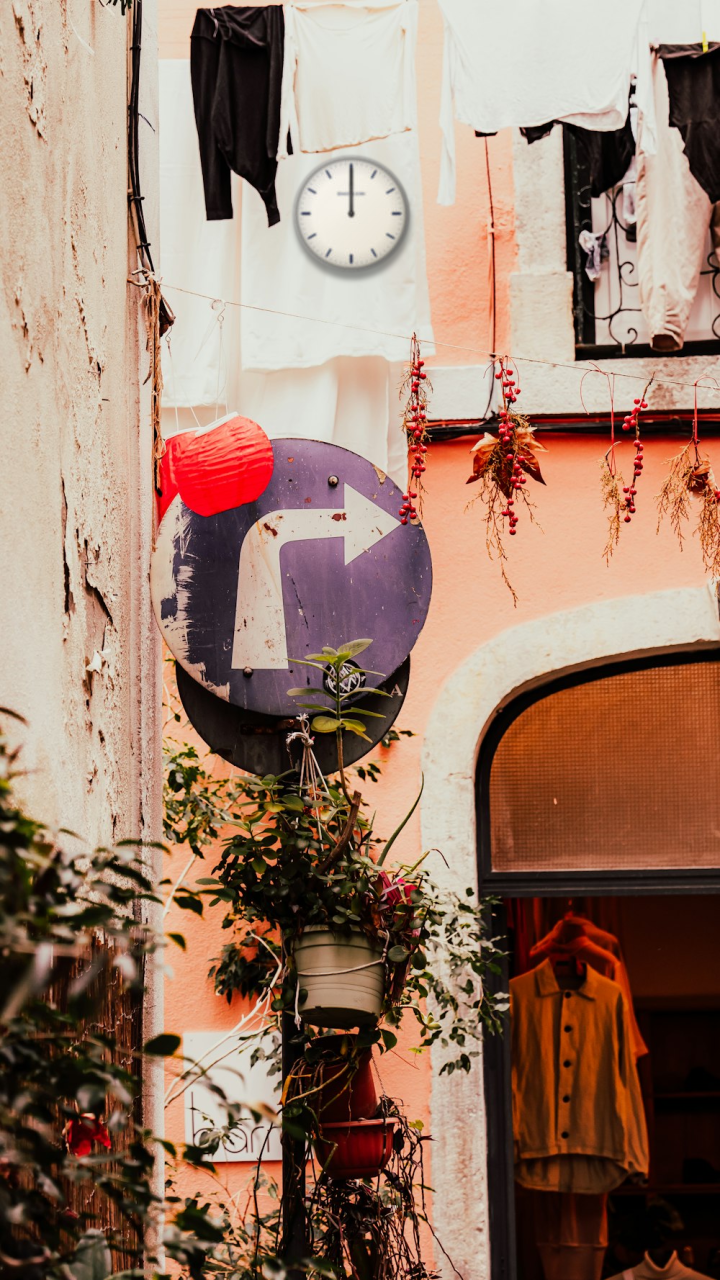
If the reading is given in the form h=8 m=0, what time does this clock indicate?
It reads h=12 m=0
